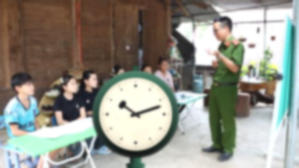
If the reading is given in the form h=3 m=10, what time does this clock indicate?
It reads h=10 m=12
